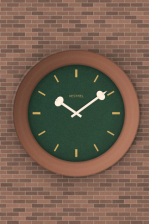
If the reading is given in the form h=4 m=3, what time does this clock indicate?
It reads h=10 m=9
